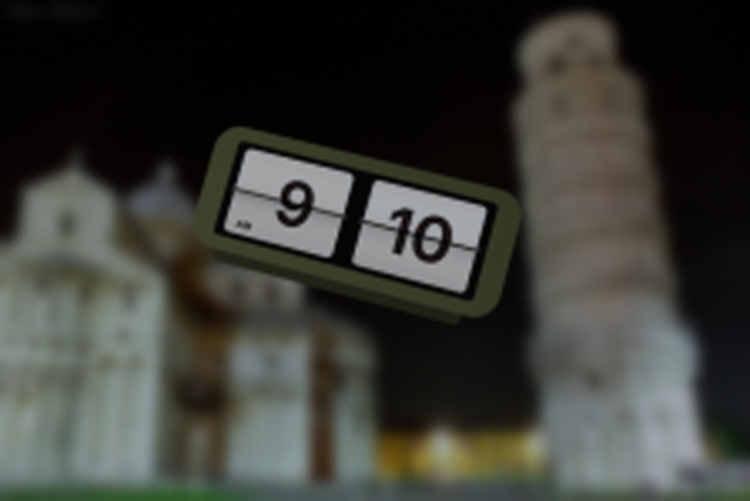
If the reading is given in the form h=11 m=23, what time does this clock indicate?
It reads h=9 m=10
